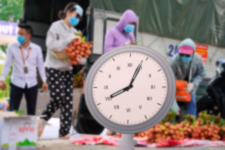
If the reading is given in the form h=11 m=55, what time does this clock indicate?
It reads h=8 m=4
